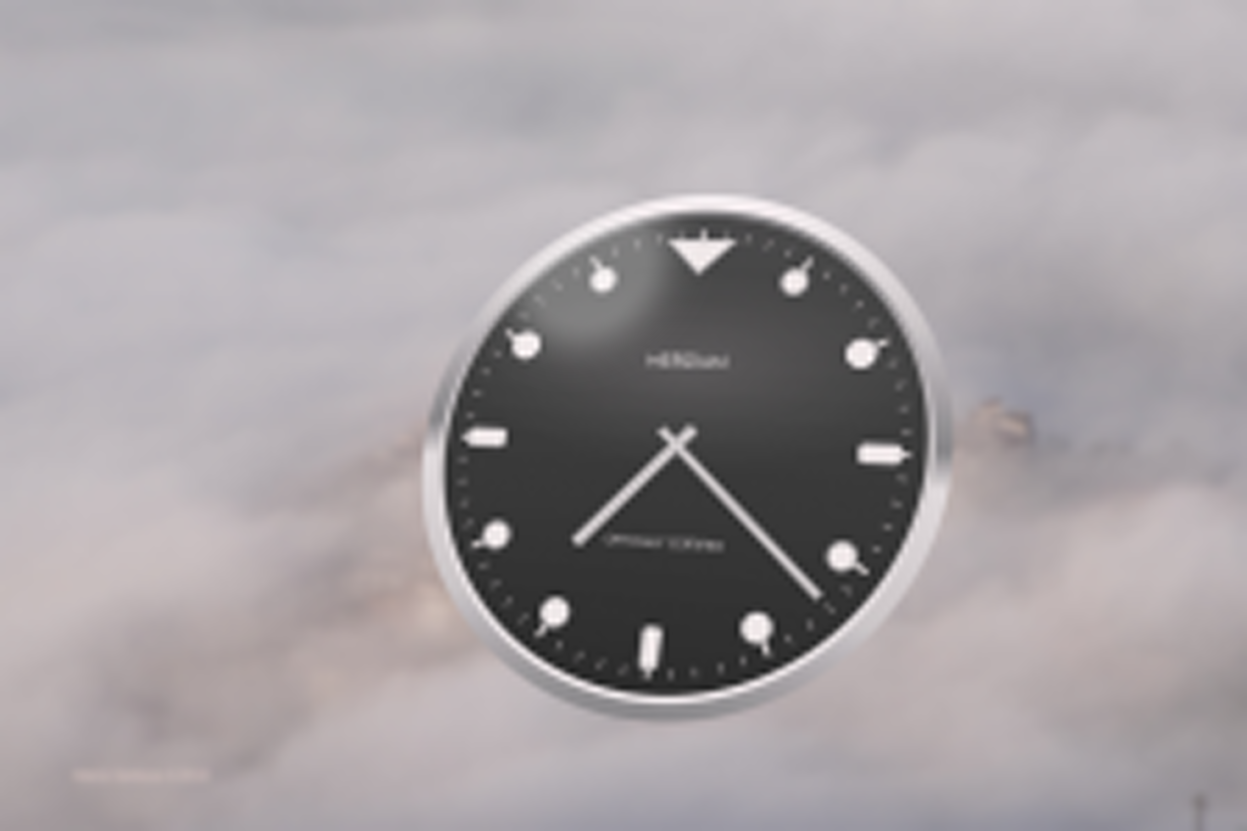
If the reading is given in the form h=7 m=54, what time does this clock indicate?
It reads h=7 m=22
